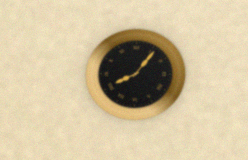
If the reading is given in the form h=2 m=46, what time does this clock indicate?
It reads h=8 m=6
